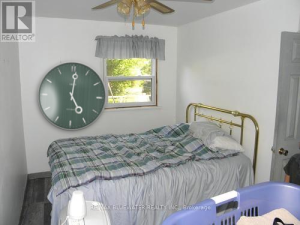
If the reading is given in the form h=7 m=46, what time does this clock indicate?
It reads h=5 m=1
